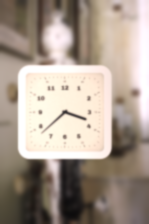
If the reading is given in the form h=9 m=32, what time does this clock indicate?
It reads h=3 m=38
